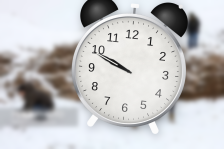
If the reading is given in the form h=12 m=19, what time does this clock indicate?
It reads h=9 m=49
